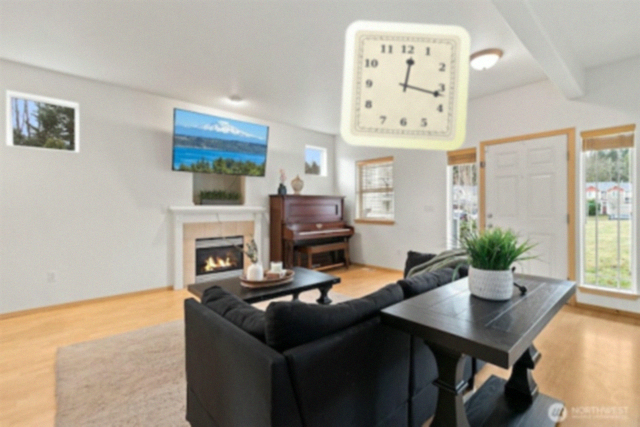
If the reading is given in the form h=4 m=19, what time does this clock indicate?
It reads h=12 m=17
